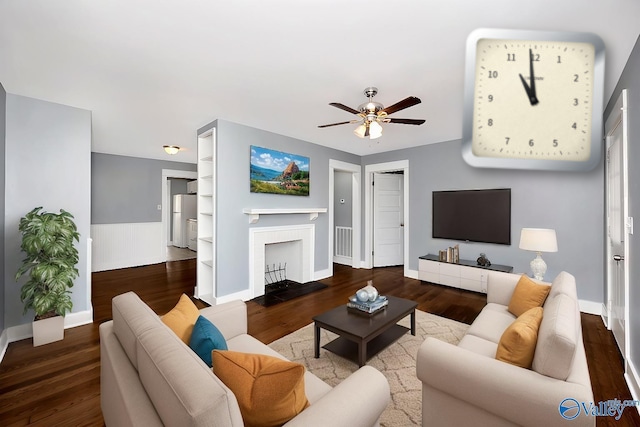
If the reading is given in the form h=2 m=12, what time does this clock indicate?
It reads h=10 m=59
